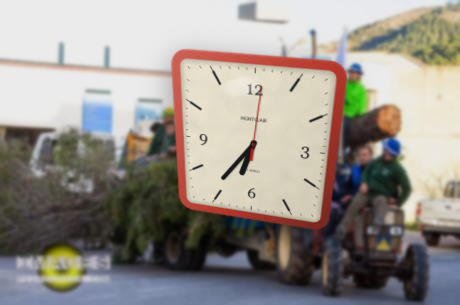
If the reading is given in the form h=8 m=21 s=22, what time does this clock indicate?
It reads h=6 m=36 s=1
